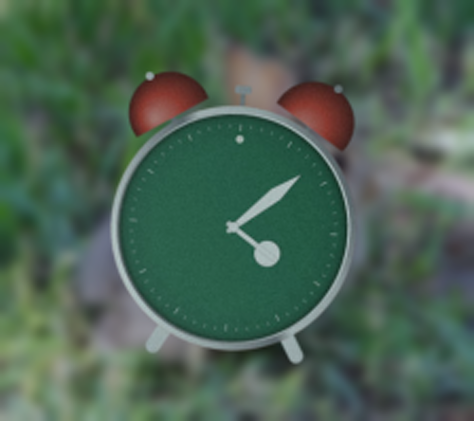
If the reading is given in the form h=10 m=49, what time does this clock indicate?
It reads h=4 m=8
